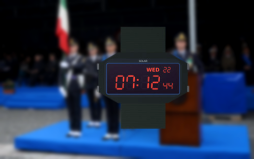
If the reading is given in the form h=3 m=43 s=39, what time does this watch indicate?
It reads h=7 m=12 s=44
